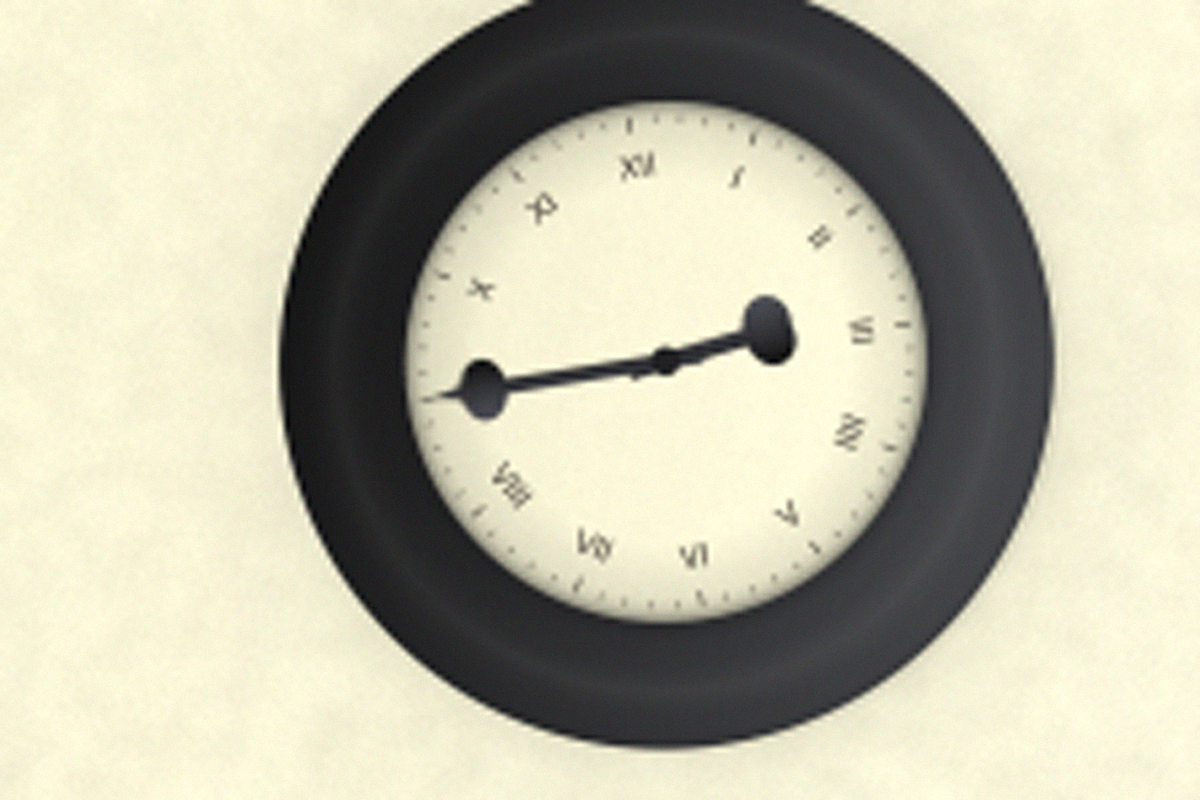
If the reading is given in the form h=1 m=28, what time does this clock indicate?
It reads h=2 m=45
